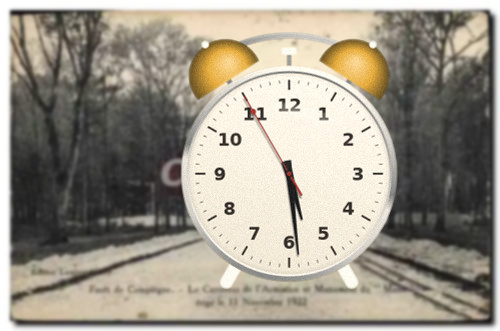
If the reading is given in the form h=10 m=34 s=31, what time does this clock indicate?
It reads h=5 m=28 s=55
